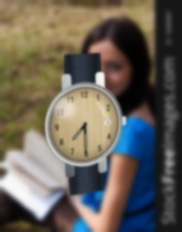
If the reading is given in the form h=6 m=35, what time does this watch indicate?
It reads h=7 m=30
